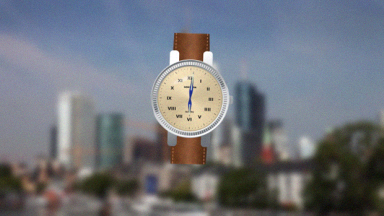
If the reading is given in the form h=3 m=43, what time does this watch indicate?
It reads h=6 m=1
